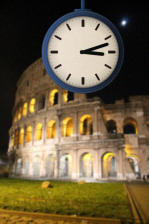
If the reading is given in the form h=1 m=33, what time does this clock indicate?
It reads h=3 m=12
